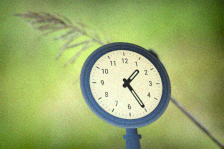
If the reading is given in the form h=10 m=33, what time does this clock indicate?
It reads h=1 m=25
